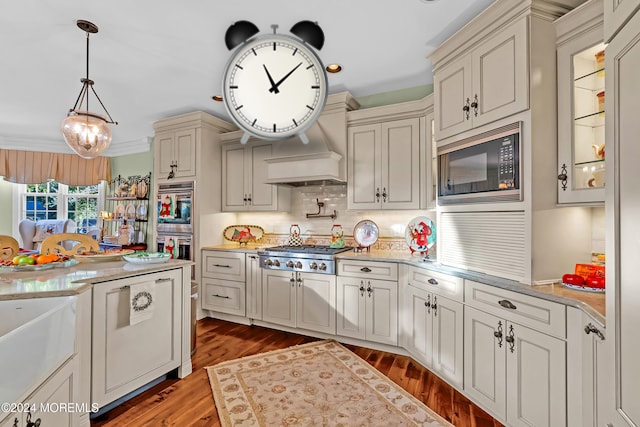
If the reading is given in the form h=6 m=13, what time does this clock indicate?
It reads h=11 m=8
